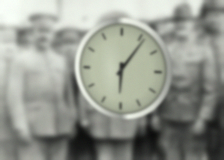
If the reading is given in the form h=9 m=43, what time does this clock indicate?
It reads h=6 m=6
